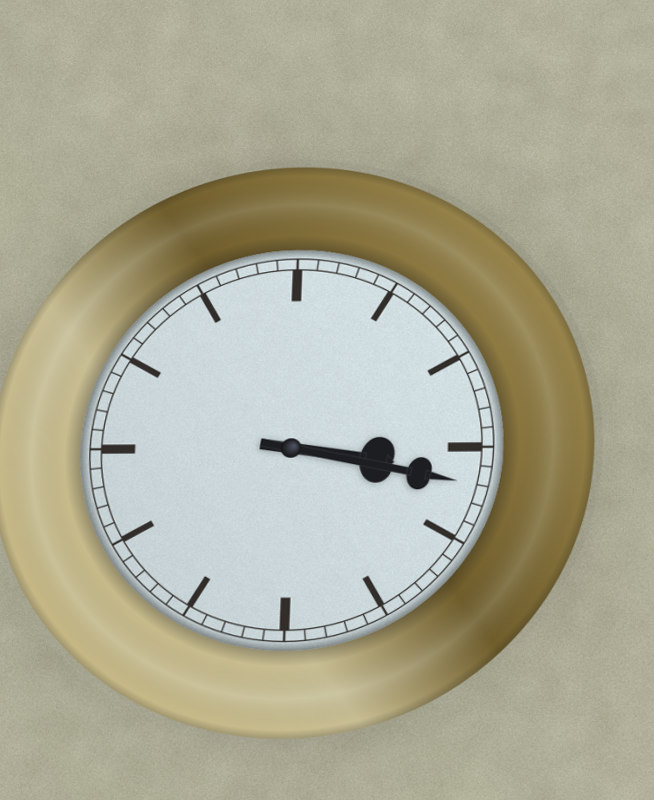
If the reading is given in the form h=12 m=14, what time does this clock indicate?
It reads h=3 m=17
